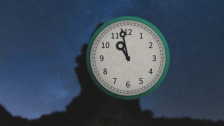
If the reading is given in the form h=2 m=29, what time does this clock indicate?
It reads h=10 m=58
